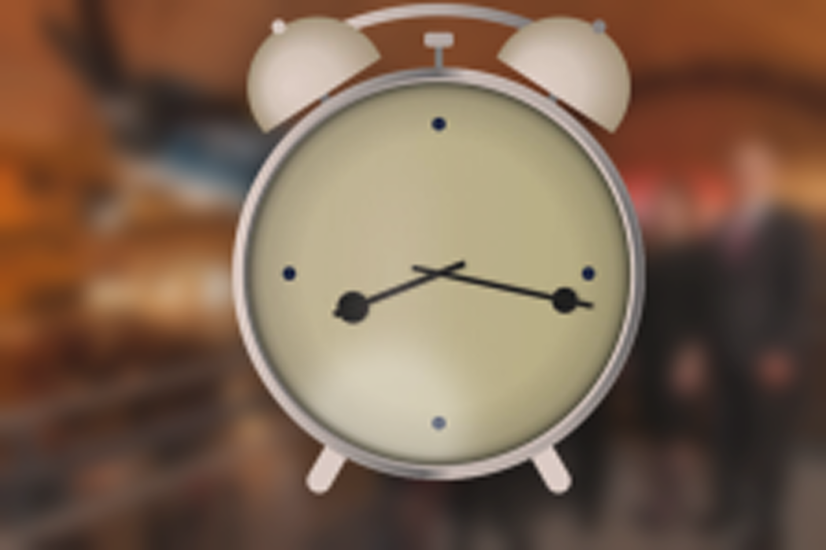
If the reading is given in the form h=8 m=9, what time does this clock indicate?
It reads h=8 m=17
